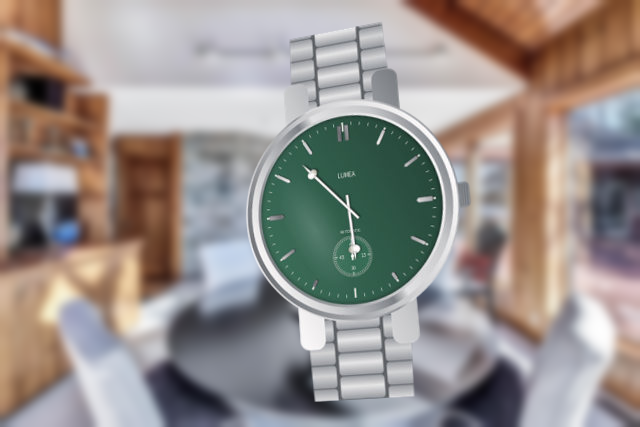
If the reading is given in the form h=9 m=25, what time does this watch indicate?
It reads h=5 m=53
